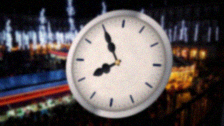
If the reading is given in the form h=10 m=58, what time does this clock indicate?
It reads h=7 m=55
